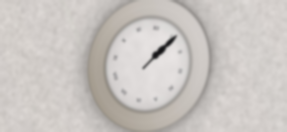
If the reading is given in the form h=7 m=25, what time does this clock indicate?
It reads h=1 m=6
